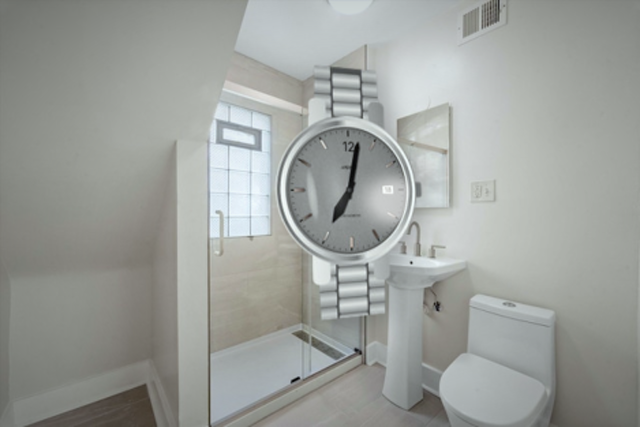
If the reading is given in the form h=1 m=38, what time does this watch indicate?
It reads h=7 m=2
